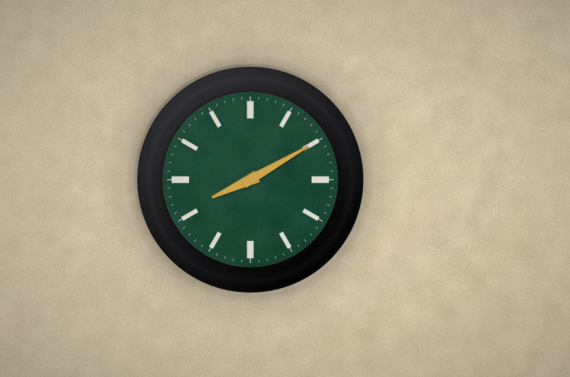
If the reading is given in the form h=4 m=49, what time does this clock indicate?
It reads h=8 m=10
